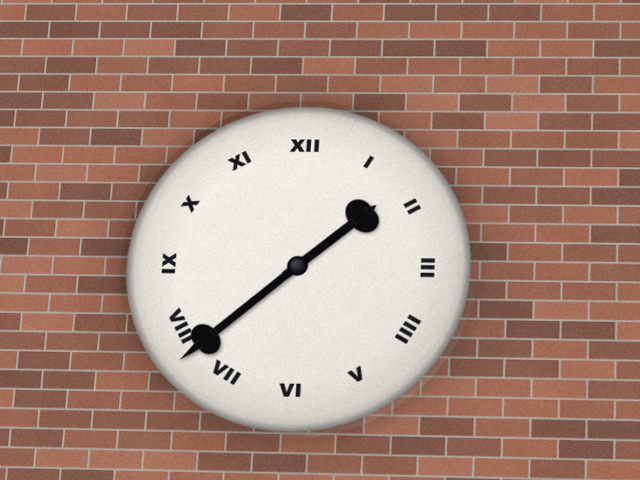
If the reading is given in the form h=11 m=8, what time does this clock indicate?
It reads h=1 m=38
